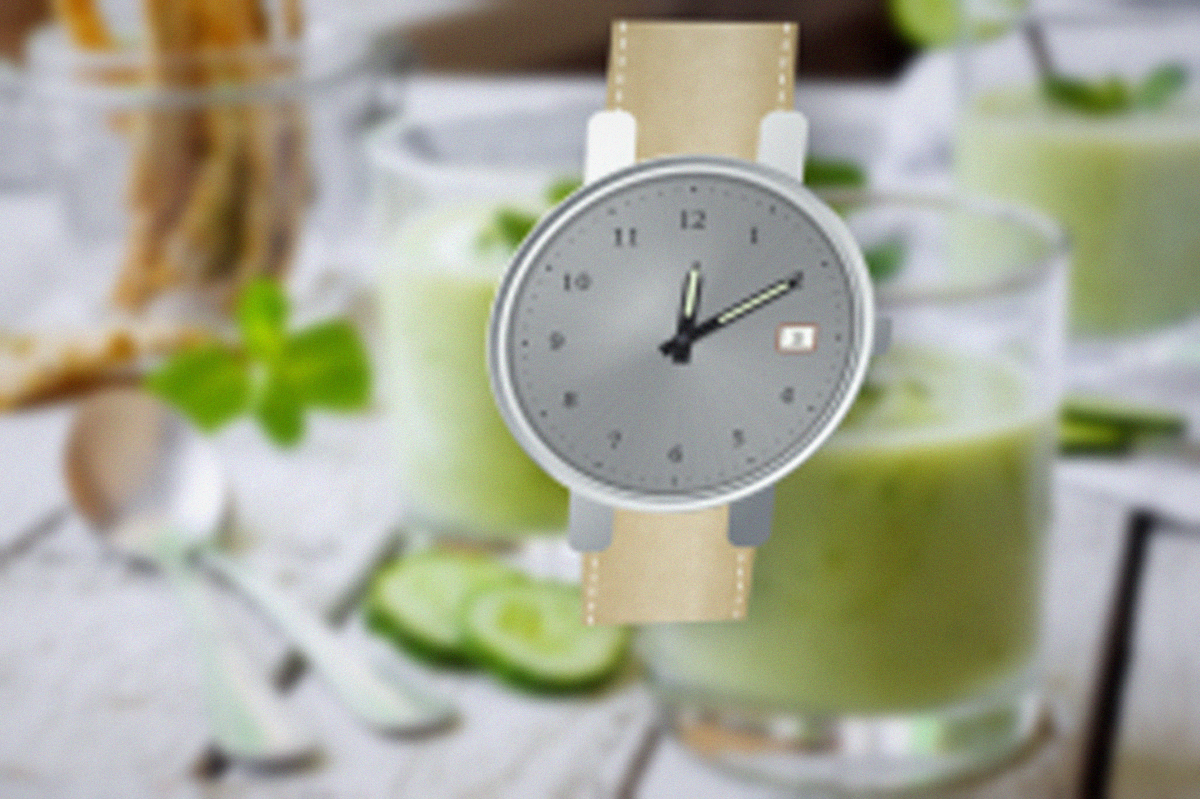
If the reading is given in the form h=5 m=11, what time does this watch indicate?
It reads h=12 m=10
